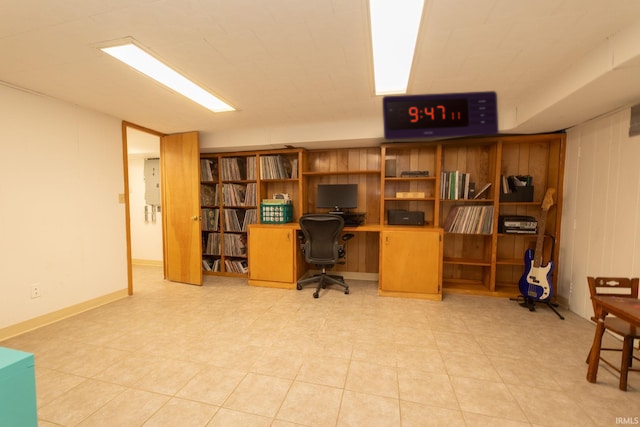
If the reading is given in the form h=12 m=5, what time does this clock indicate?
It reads h=9 m=47
